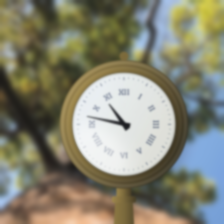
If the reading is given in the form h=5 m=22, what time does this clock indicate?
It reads h=10 m=47
